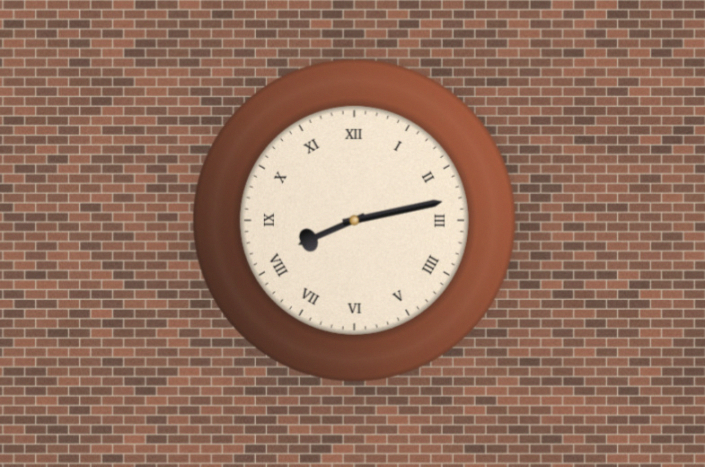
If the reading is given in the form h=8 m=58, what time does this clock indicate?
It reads h=8 m=13
